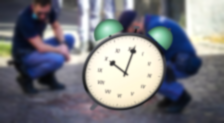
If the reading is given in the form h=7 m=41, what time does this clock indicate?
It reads h=10 m=1
